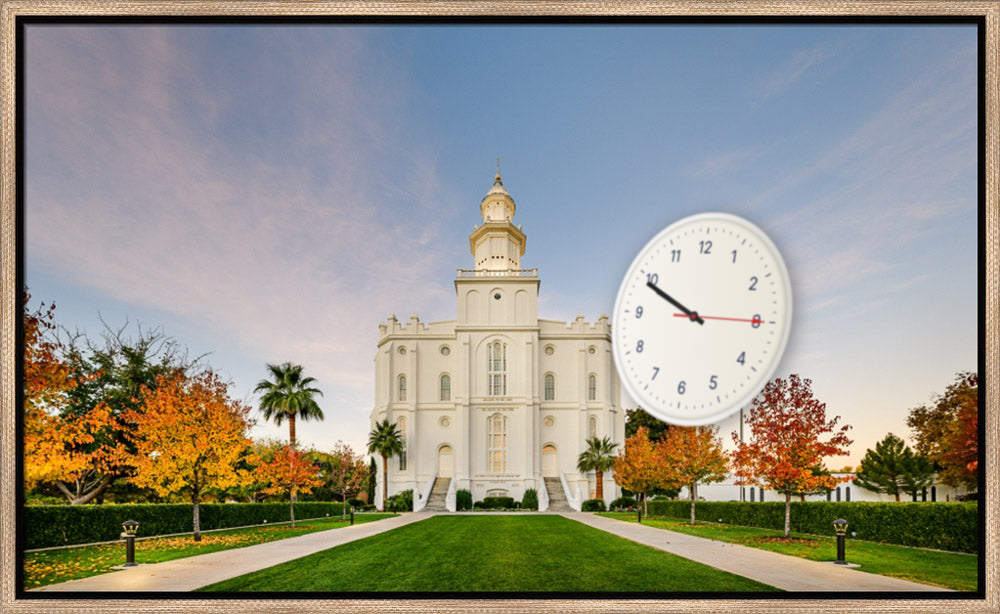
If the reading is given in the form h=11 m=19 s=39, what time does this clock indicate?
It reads h=9 m=49 s=15
